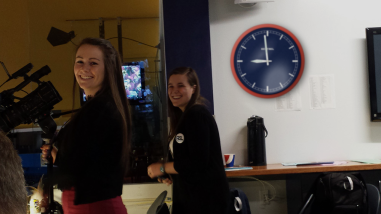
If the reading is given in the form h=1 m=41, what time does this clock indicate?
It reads h=8 m=59
